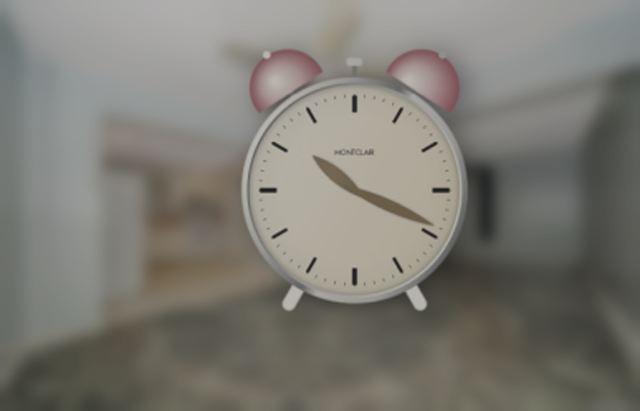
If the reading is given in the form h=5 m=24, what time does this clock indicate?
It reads h=10 m=19
